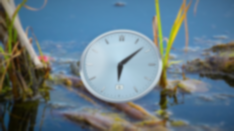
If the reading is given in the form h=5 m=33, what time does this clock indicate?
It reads h=6 m=8
